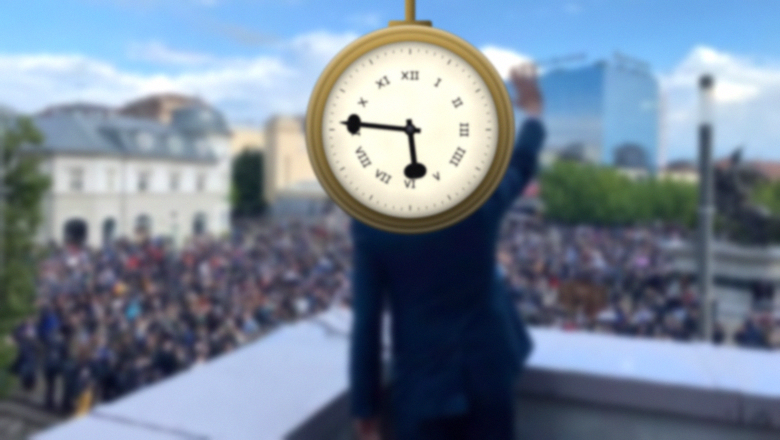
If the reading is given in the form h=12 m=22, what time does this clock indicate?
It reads h=5 m=46
